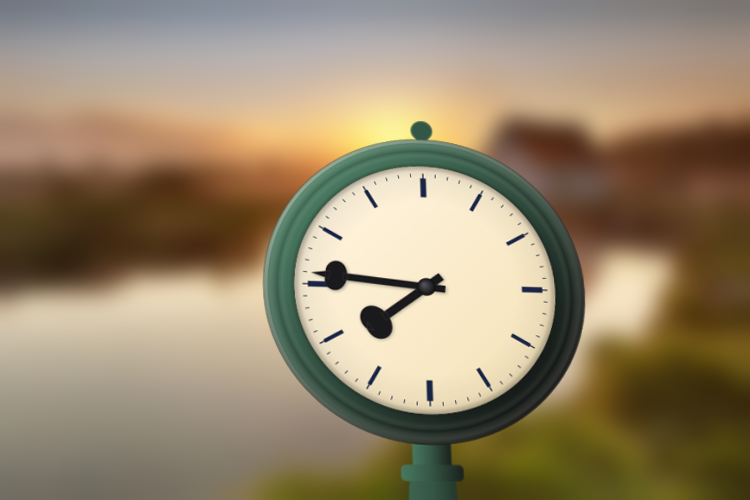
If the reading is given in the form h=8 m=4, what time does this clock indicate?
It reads h=7 m=46
